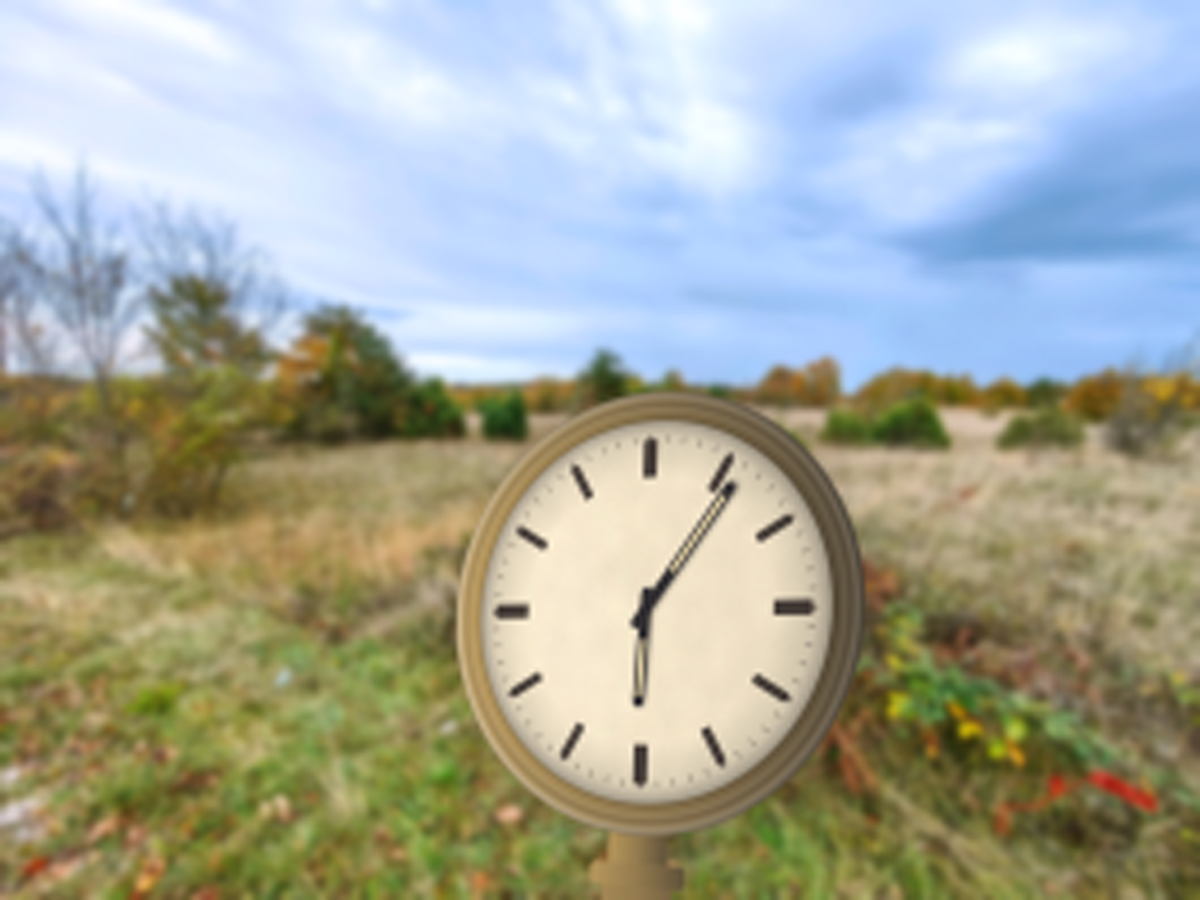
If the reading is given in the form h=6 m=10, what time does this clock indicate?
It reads h=6 m=6
